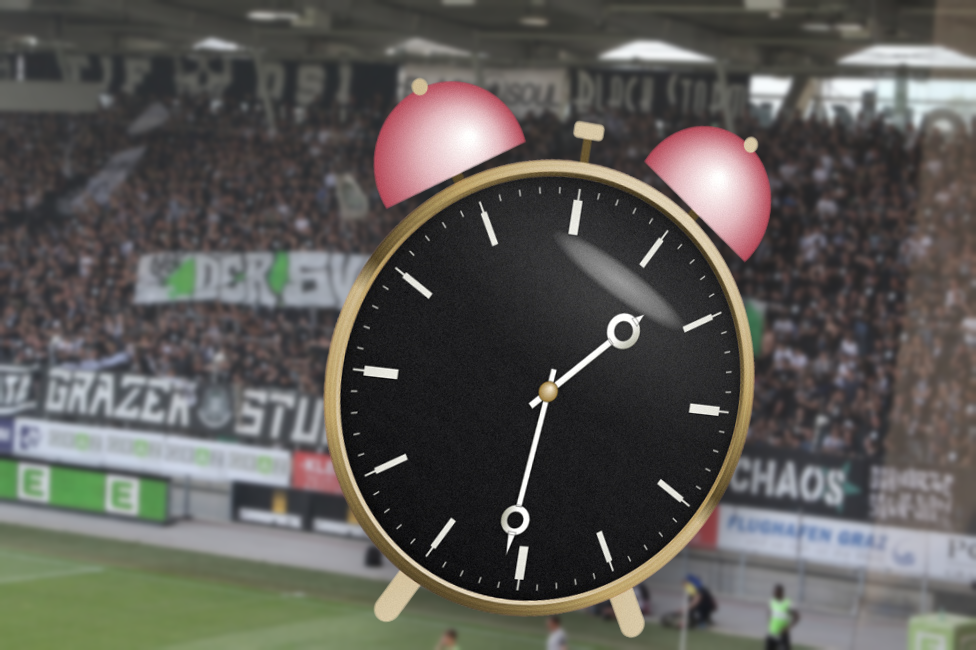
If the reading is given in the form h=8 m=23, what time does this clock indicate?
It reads h=1 m=31
